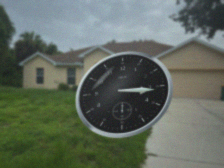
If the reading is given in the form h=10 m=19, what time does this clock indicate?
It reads h=3 m=16
